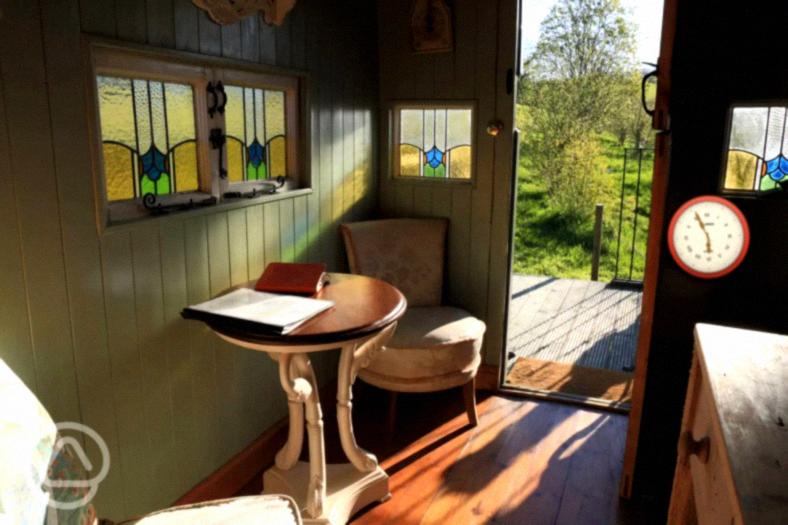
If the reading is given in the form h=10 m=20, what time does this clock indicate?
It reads h=5 m=56
